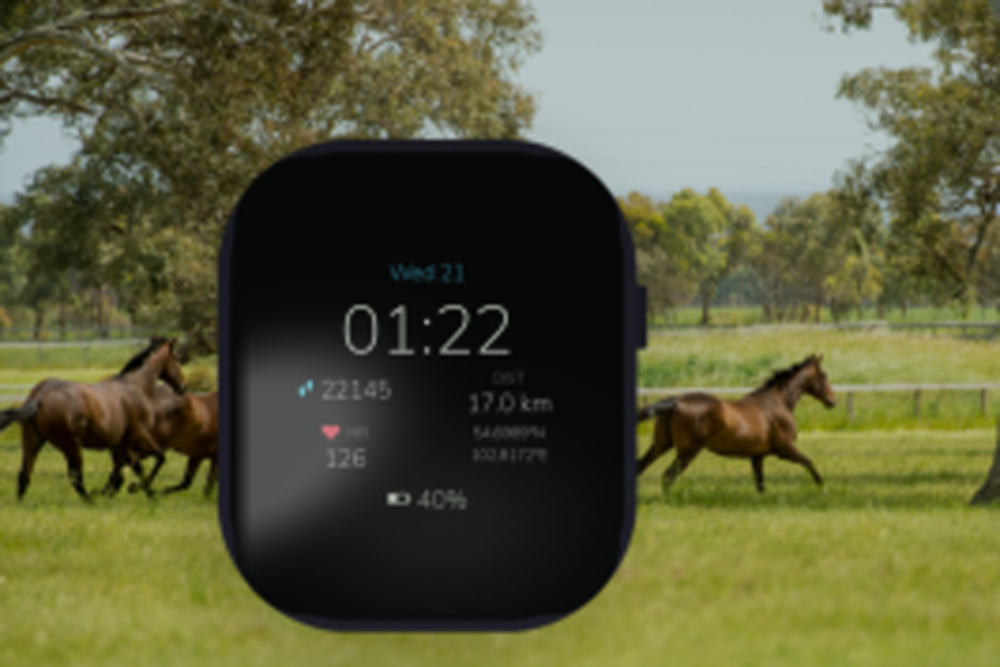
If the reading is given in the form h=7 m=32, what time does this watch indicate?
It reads h=1 m=22
